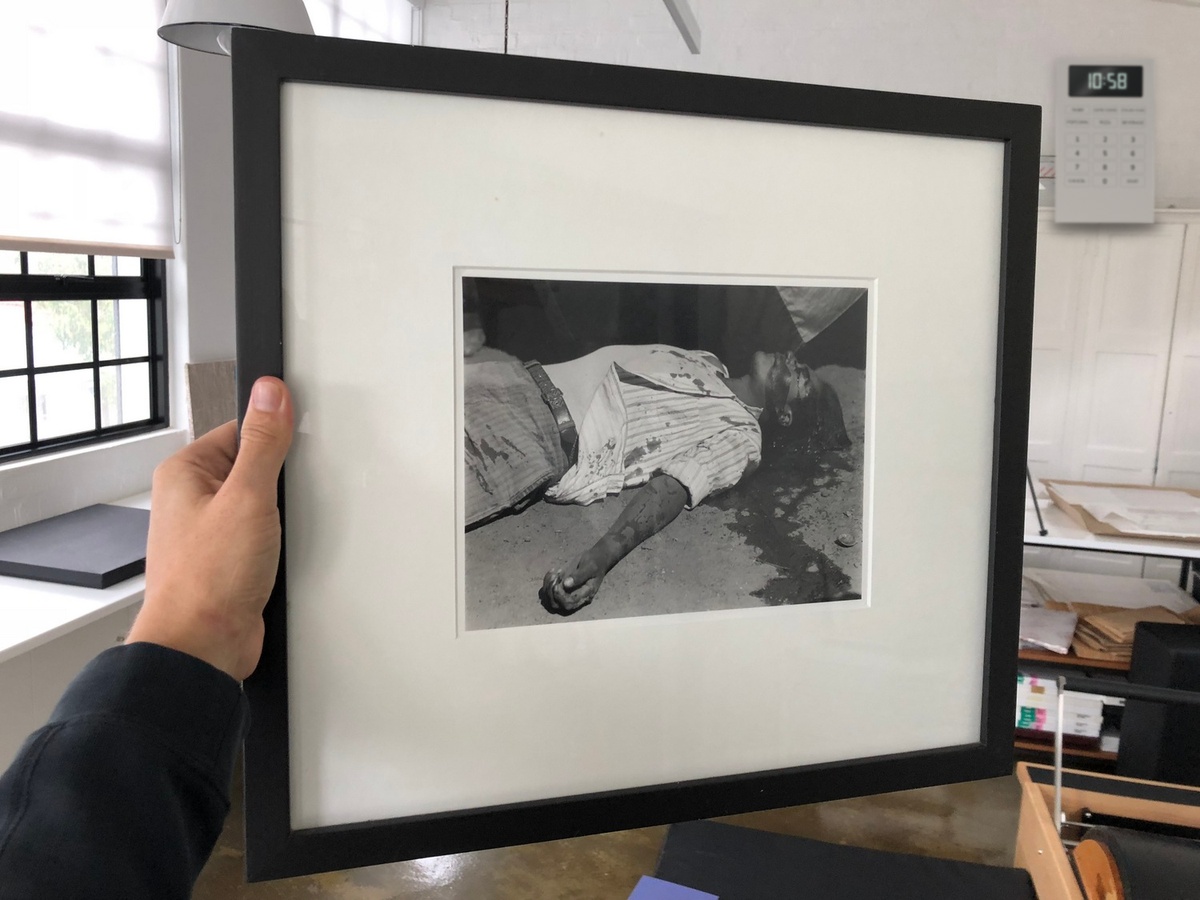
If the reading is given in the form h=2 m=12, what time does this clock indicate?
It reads h=10 m=58
